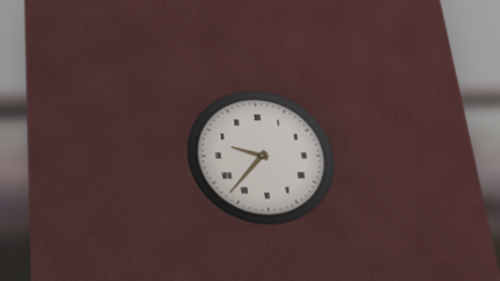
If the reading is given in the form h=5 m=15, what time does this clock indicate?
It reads h=9 m=37
